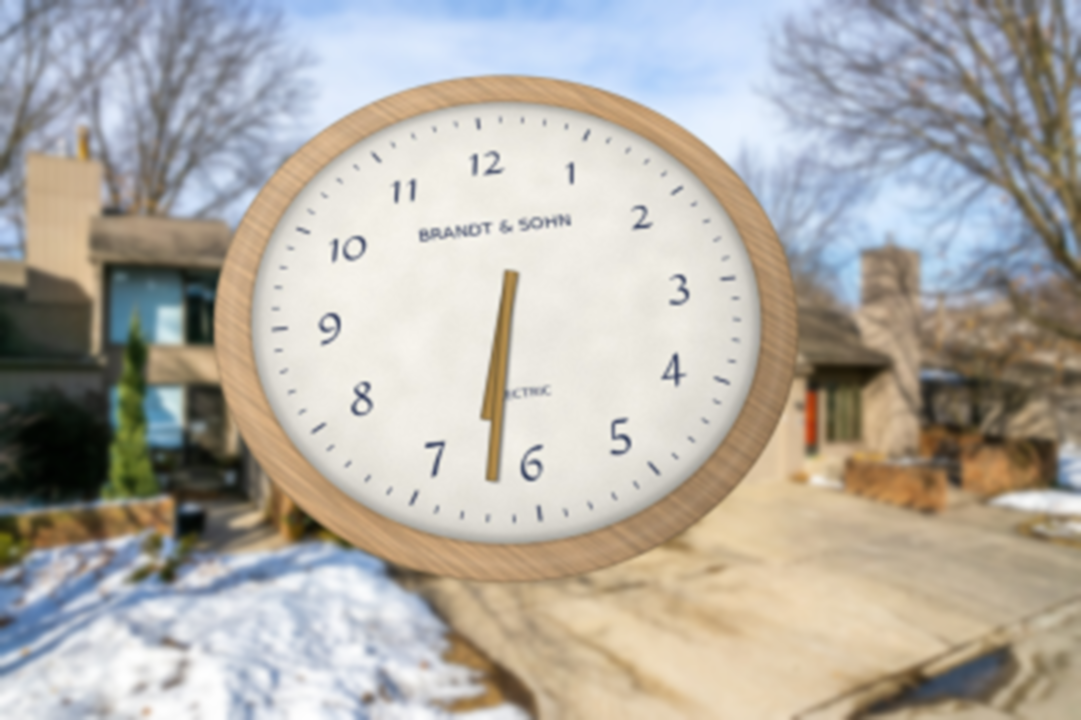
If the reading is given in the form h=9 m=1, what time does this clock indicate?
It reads h=6 m=32
